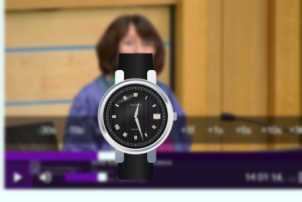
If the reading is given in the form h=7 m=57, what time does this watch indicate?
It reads h=12 m=27
